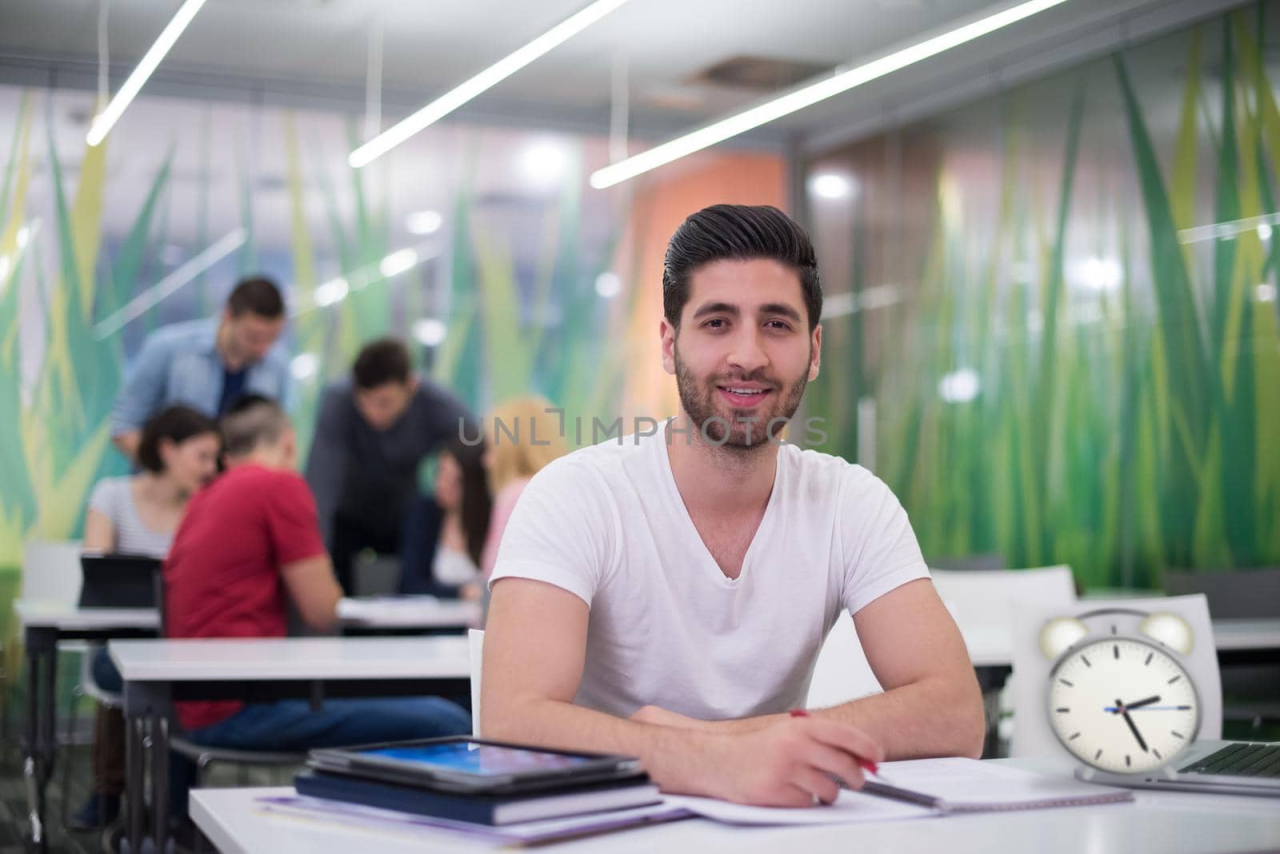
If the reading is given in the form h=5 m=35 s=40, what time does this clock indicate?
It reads h=2 m=26 s=15
